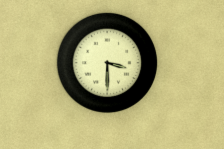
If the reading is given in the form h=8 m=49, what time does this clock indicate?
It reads h=3 m=30
